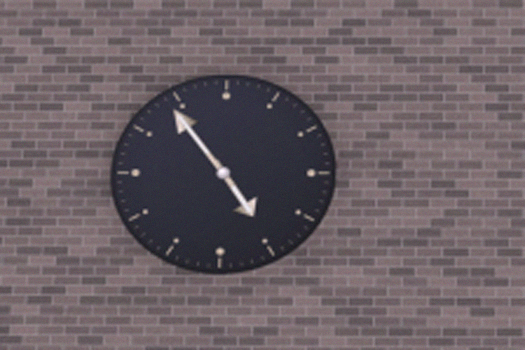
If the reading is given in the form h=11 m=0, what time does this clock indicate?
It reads h=4 m=54
